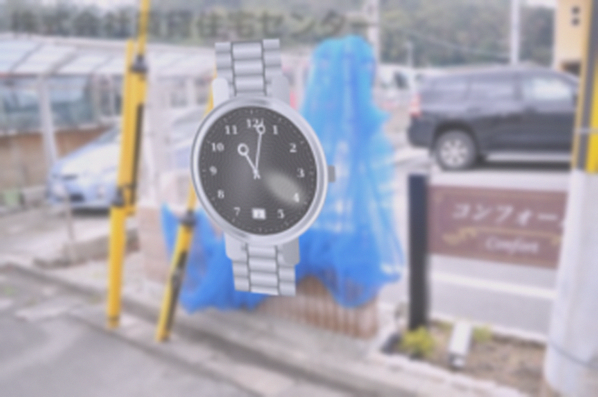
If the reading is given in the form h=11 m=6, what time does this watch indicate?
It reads h=11 m=2
